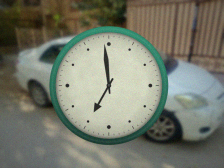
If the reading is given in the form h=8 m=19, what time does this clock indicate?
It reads h=6 m=59
